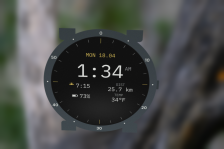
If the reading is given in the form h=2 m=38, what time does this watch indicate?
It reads h=1 m=34
